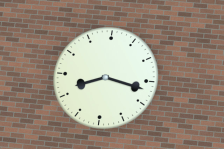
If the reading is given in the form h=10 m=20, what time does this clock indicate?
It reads h=8 m=17
